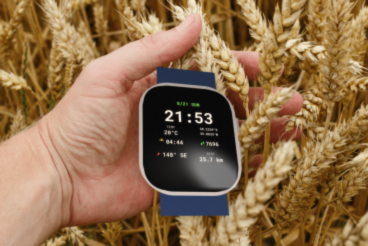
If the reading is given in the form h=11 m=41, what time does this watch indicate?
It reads h=21 m=53
